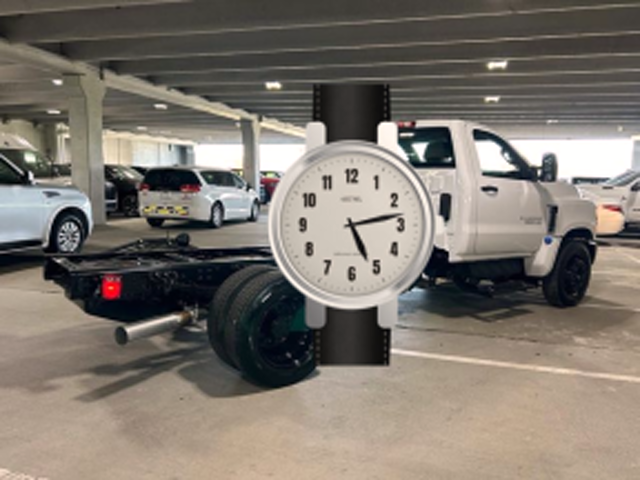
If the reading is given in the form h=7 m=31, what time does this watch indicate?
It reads h=5 m=13
